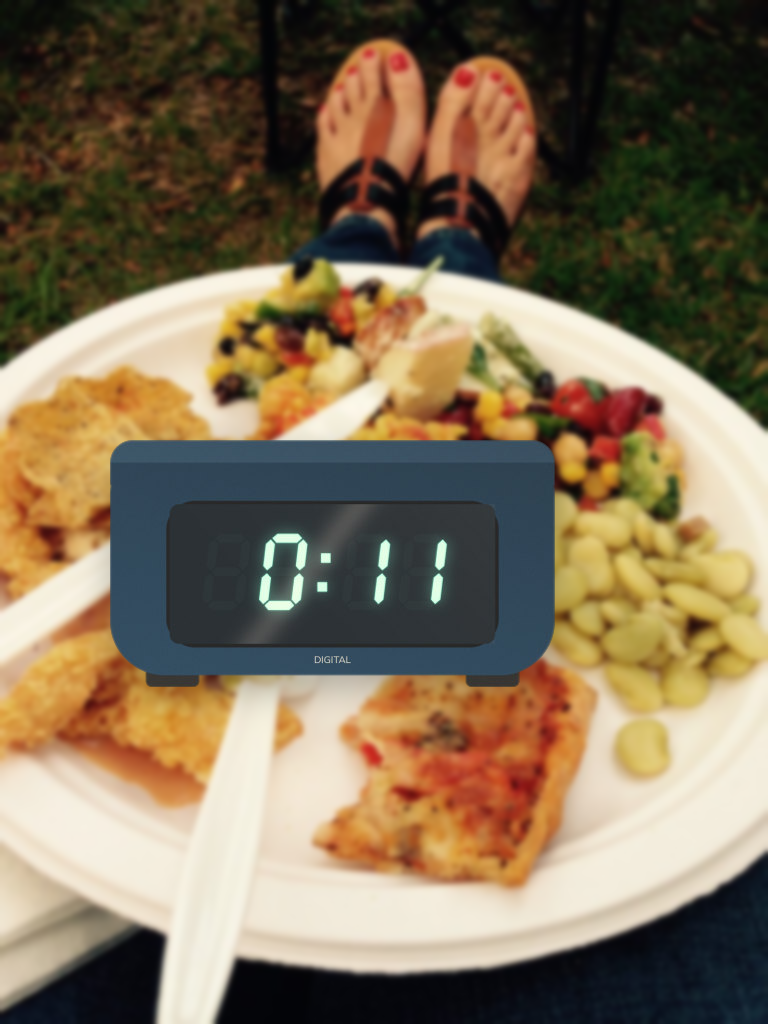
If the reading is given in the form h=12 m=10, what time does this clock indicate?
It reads h=0 m=11
